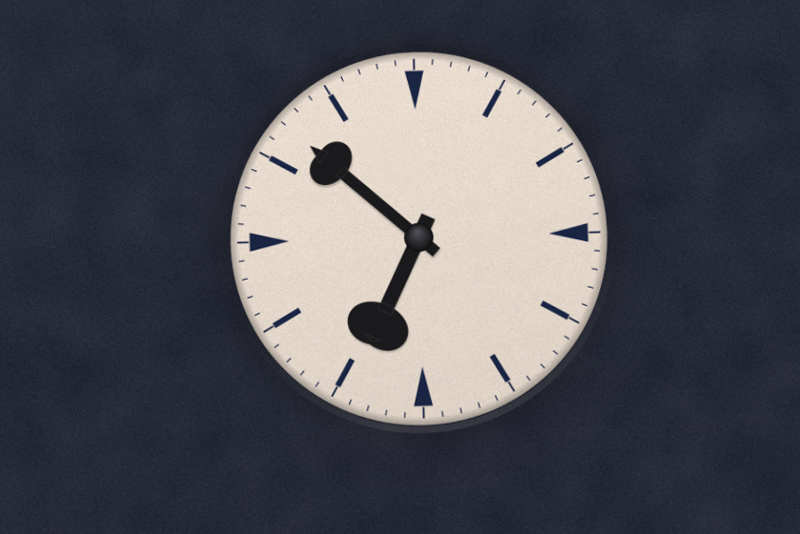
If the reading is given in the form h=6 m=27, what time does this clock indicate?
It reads h=6 m=52
